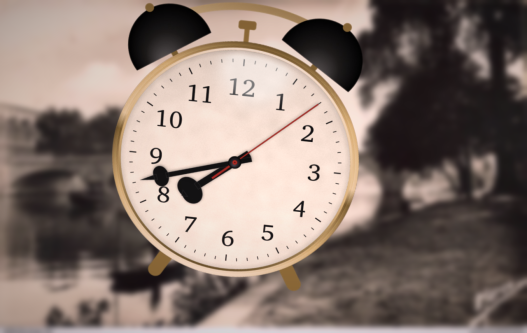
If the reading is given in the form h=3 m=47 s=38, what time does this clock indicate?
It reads h=7 m=42 s=8
